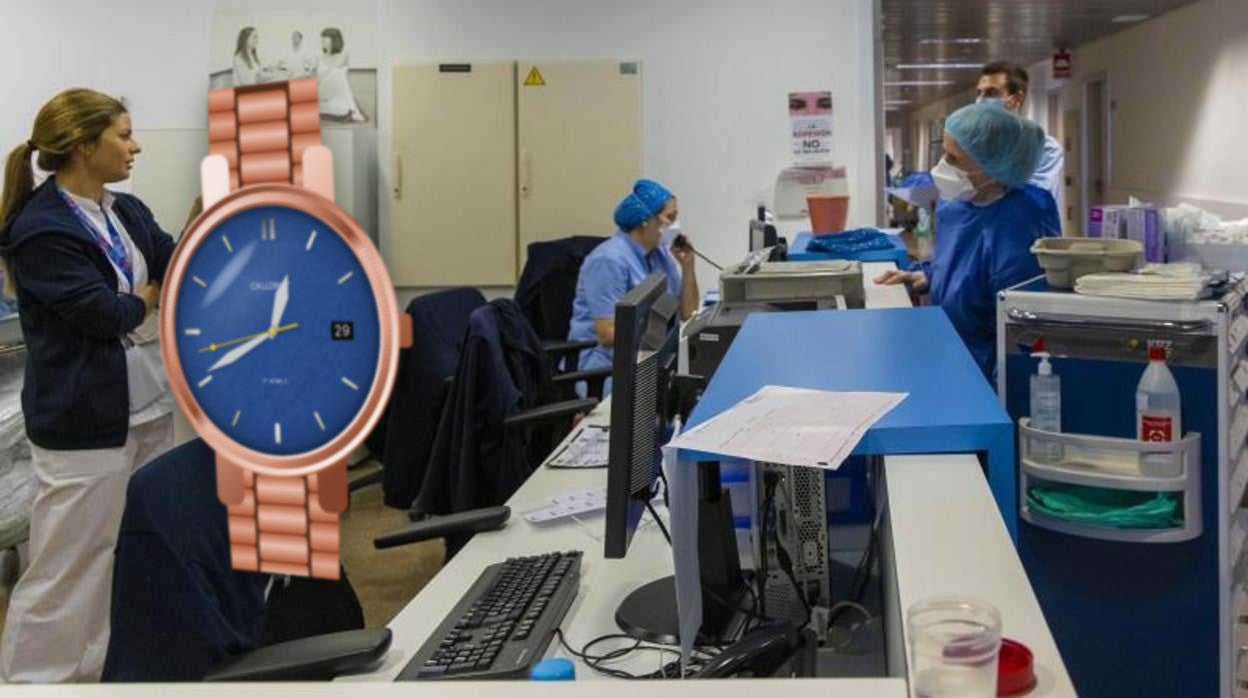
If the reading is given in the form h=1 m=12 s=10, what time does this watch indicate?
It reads h=12 m=40 s=43
